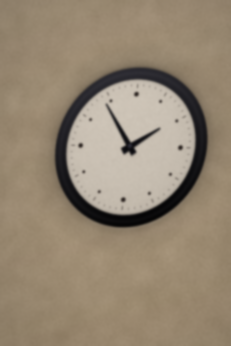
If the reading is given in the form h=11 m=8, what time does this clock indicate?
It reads h=1 m=54
